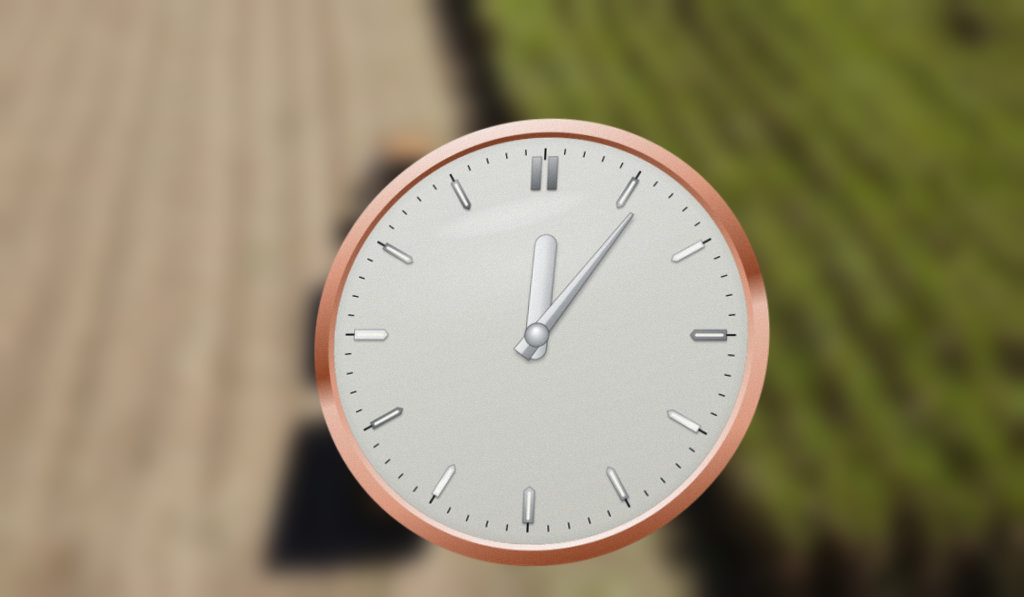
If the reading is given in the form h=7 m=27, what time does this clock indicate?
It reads h=12 m=6
